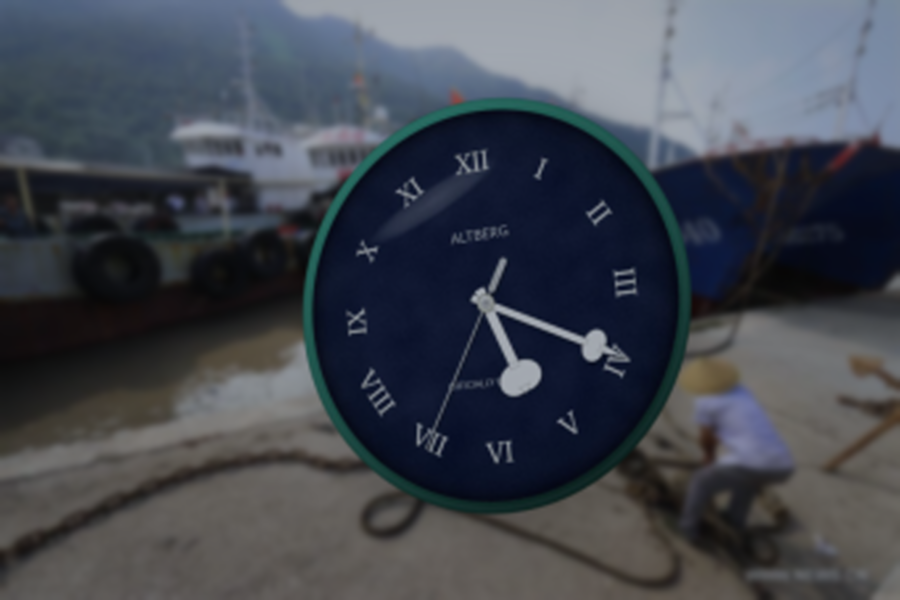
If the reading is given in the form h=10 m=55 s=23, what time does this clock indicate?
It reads h=5 m=19 s=35
